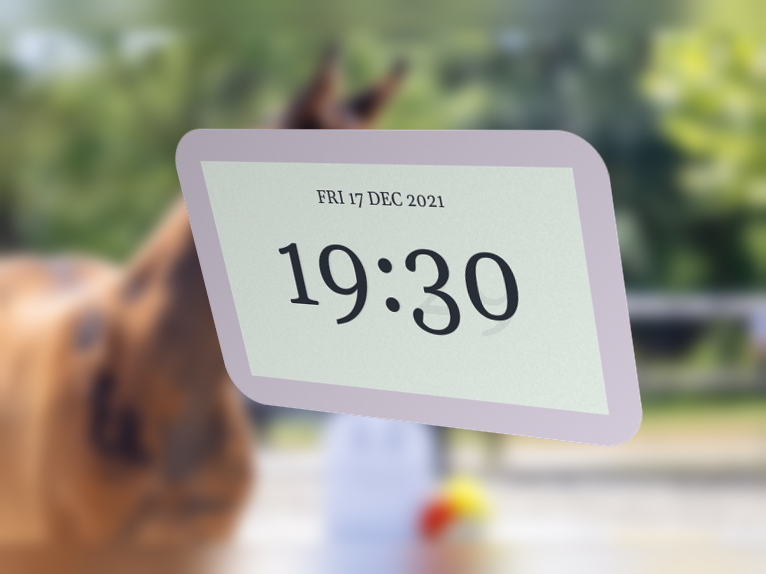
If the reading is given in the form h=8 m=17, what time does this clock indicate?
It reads h=19 m=30
